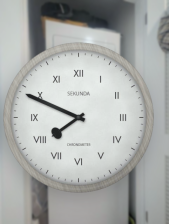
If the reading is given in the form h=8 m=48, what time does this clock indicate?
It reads h=7 m=49
